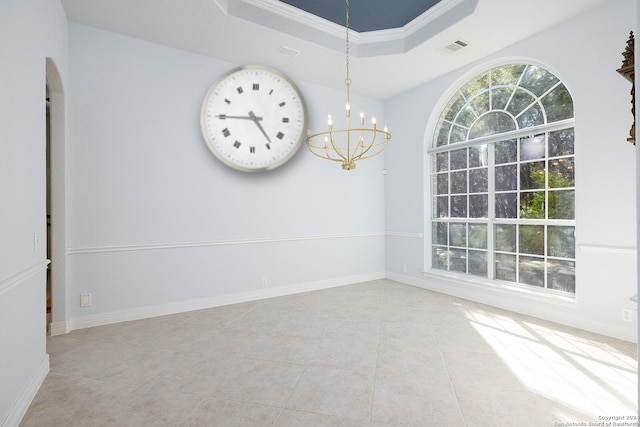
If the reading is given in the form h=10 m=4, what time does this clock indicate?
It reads h=4 m=45
